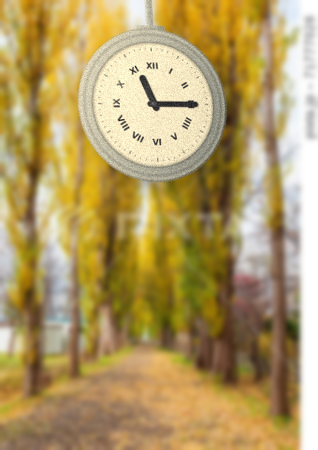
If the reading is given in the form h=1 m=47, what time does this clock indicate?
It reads h=11 m=15
